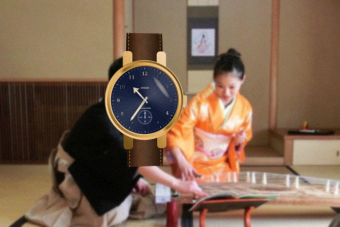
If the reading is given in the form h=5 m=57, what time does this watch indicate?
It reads h=10 m=36
